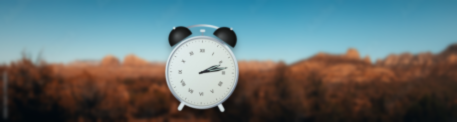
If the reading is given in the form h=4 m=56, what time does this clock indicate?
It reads h=2 m=13
